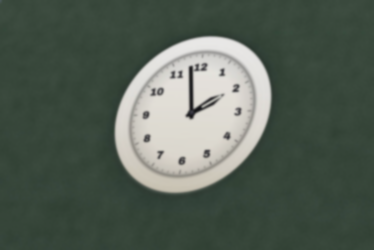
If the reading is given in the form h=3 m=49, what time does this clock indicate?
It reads h=1 m=58
